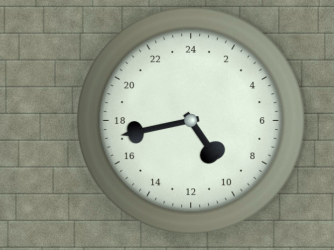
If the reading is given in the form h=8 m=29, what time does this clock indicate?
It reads h=9 m=43
